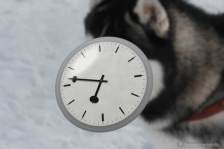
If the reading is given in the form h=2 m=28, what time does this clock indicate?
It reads h=6 m=47
